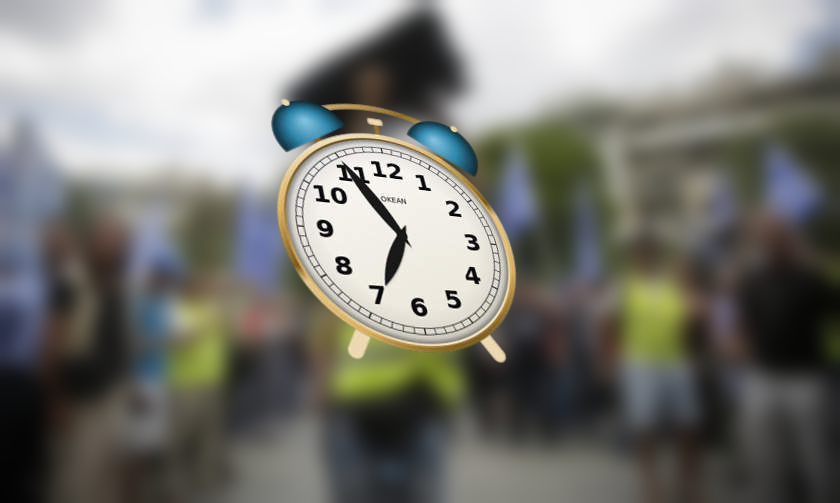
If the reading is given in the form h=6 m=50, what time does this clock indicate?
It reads h=6 m=55
